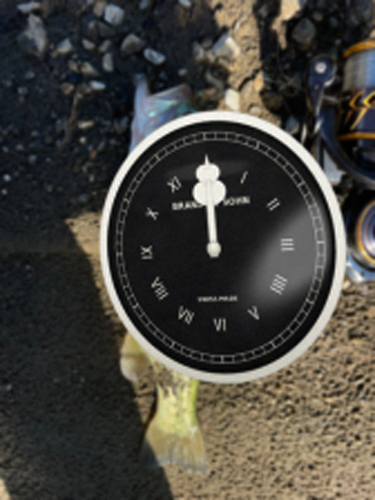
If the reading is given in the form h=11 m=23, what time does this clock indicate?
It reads h=12 m=0
